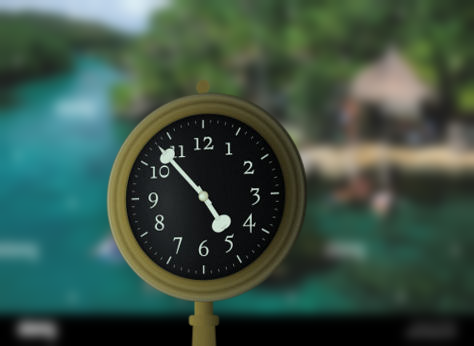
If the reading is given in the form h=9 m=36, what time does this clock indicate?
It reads h=4 m=53
